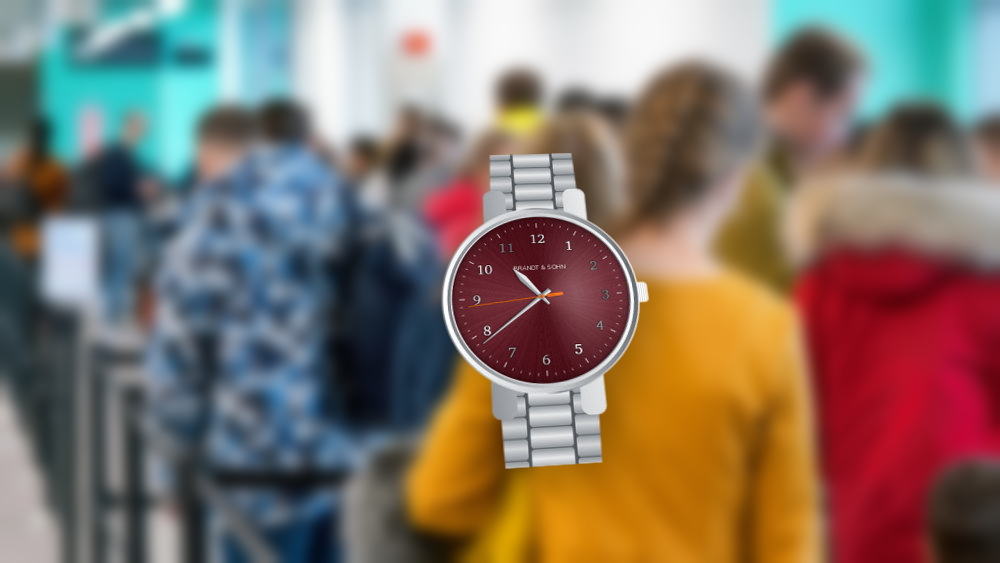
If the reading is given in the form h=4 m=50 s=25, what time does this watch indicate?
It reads h=10 m=38 s=44
